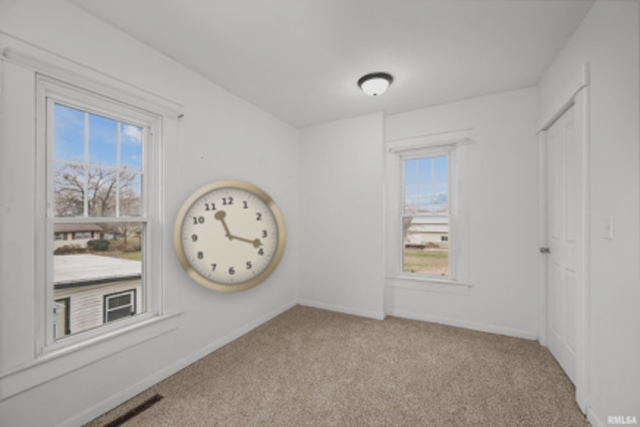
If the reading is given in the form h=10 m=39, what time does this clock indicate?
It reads h=11 m=18
